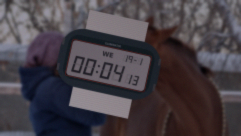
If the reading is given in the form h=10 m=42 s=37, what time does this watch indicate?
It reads h=0 m=4 s=13
